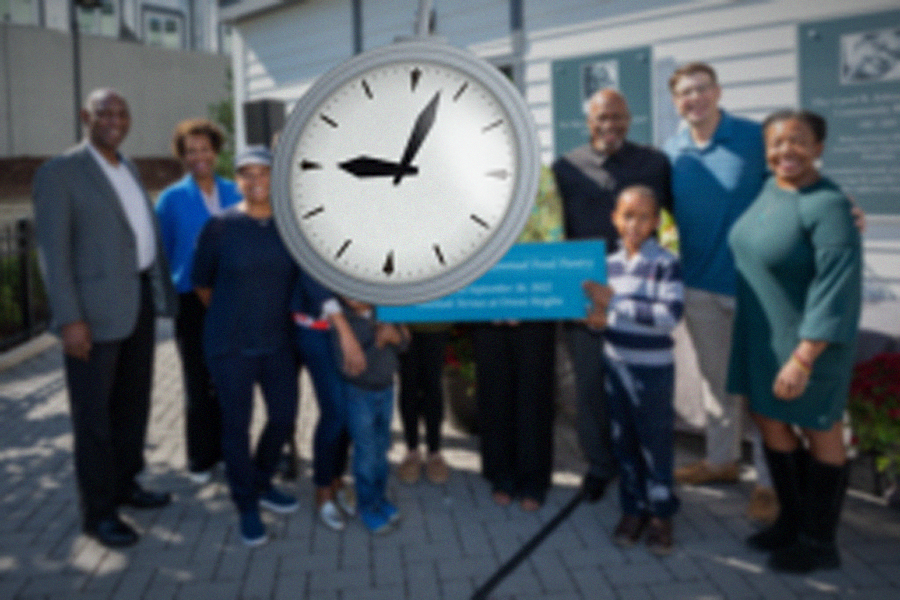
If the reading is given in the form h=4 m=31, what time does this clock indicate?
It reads h=9 m=3
